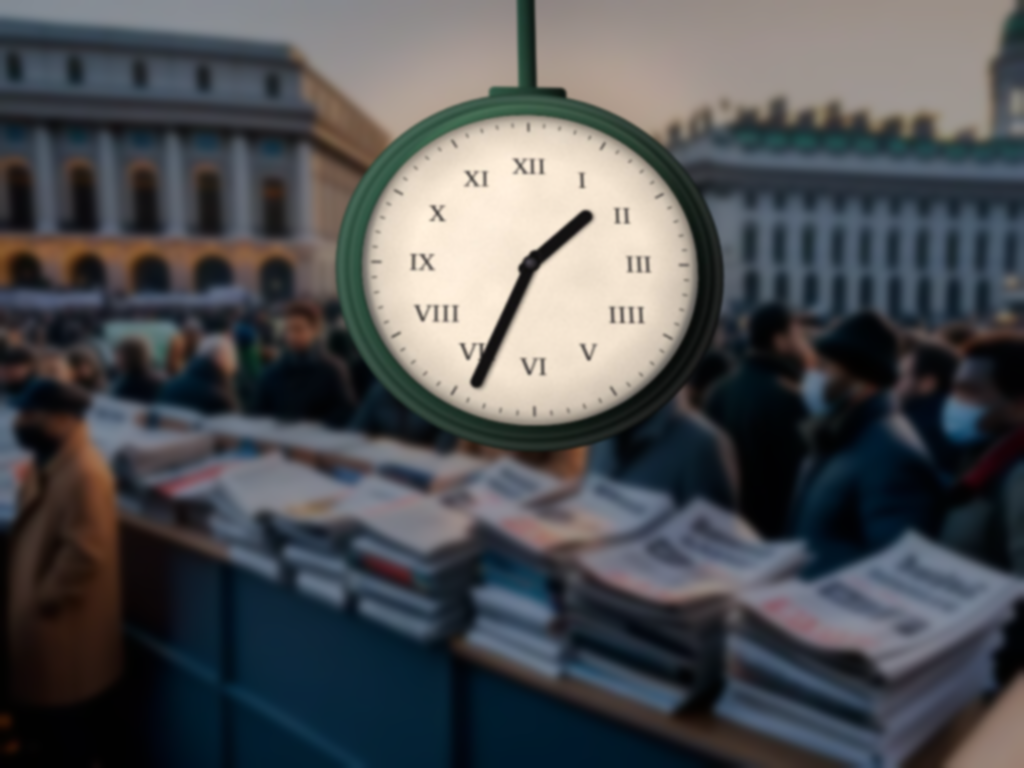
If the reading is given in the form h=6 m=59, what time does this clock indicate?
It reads h=1 m=34
